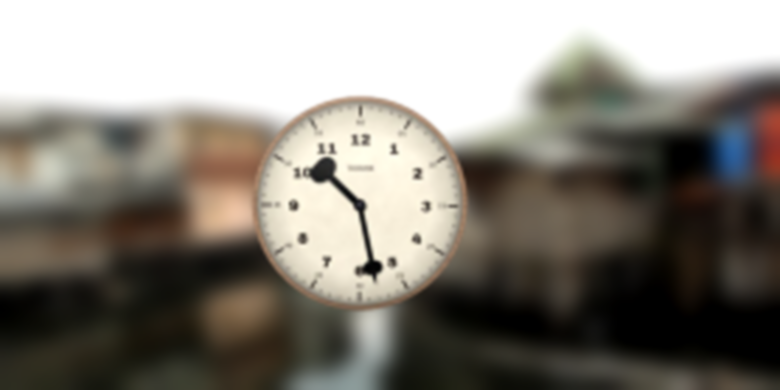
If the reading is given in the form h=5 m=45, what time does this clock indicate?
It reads h=10 m=28
